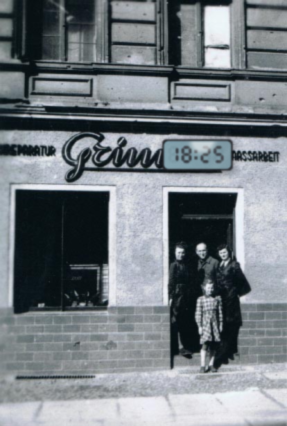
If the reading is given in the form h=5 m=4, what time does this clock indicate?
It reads h=18 m=25
